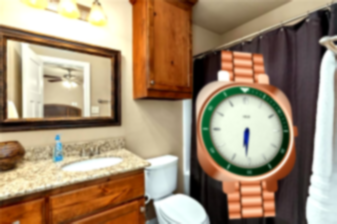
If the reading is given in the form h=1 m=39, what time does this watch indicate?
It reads h=6 m=31
